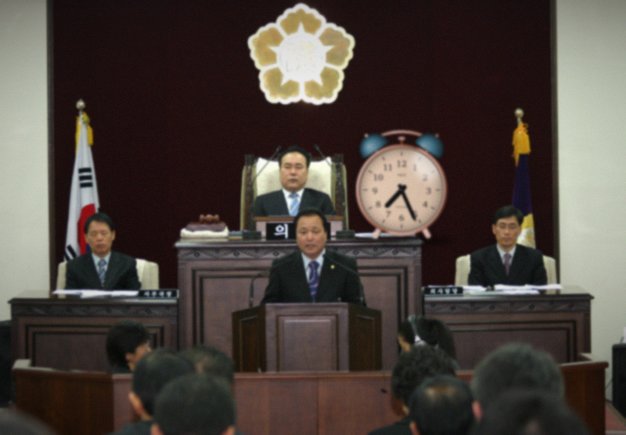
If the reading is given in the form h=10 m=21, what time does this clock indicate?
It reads h=7 m=26
